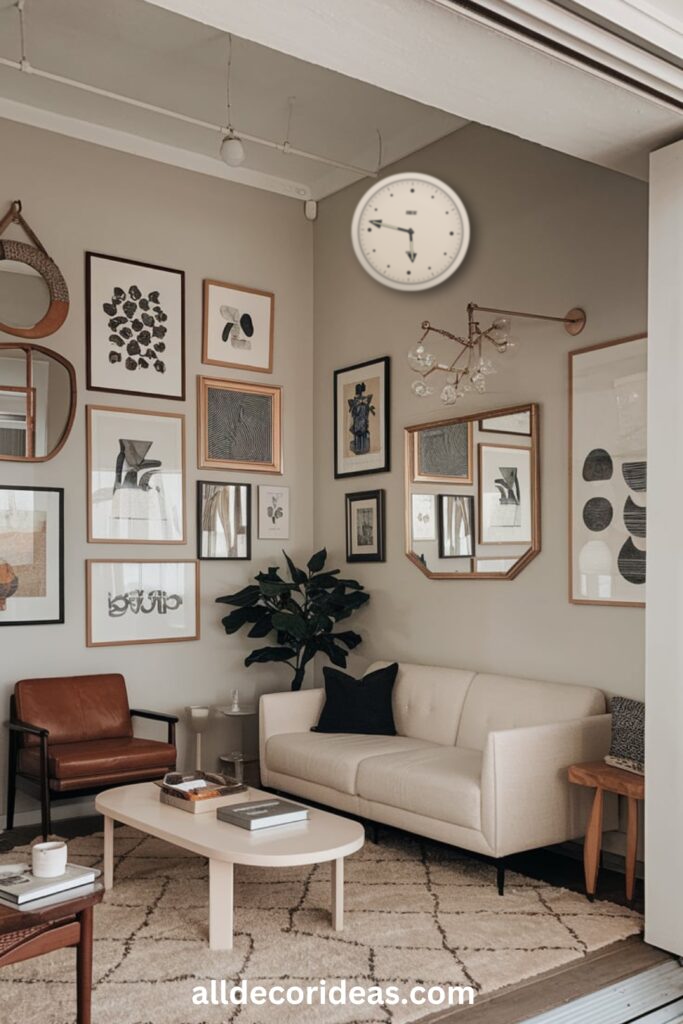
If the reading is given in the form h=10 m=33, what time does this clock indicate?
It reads h=5 m=47
